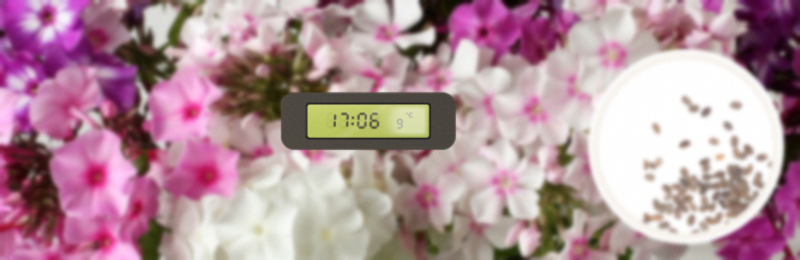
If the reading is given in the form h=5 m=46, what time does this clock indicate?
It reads h=17 m=6
